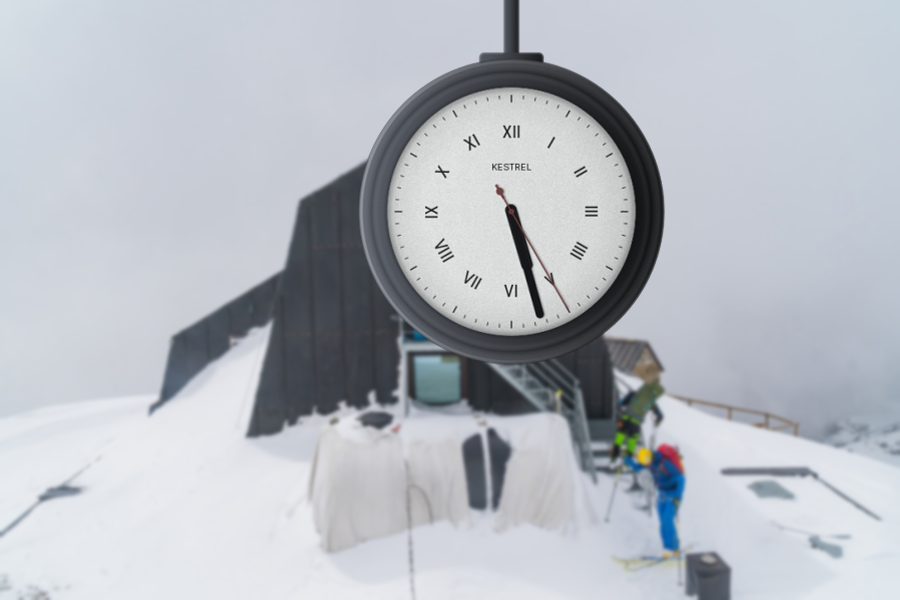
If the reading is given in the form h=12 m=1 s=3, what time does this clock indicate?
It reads h=5 m=27 s=25
